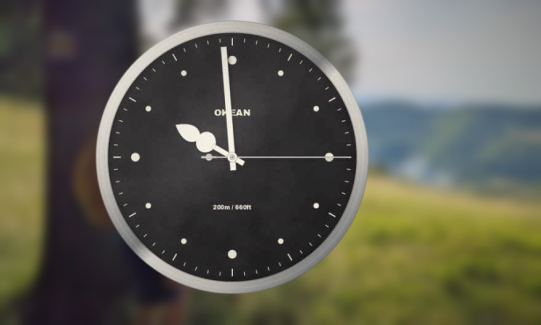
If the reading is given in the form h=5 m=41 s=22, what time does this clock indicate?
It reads h=9 m=59 s=15
